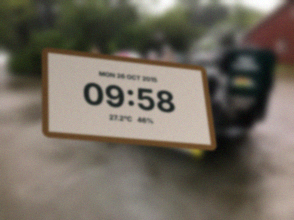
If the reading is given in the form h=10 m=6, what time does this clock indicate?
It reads h=9 m=58
